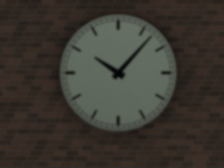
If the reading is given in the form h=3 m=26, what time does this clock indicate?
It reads h=10 m=7
